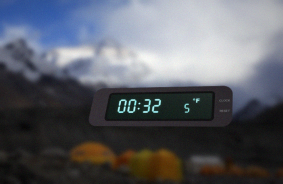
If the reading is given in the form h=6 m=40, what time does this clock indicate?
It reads h=0 m=32
